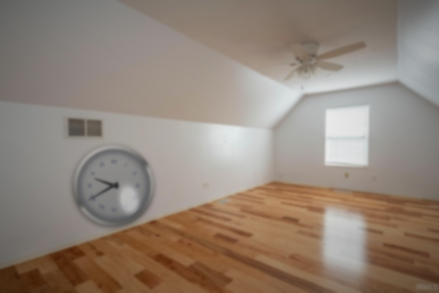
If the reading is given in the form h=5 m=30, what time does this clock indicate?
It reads h=9 m=40
